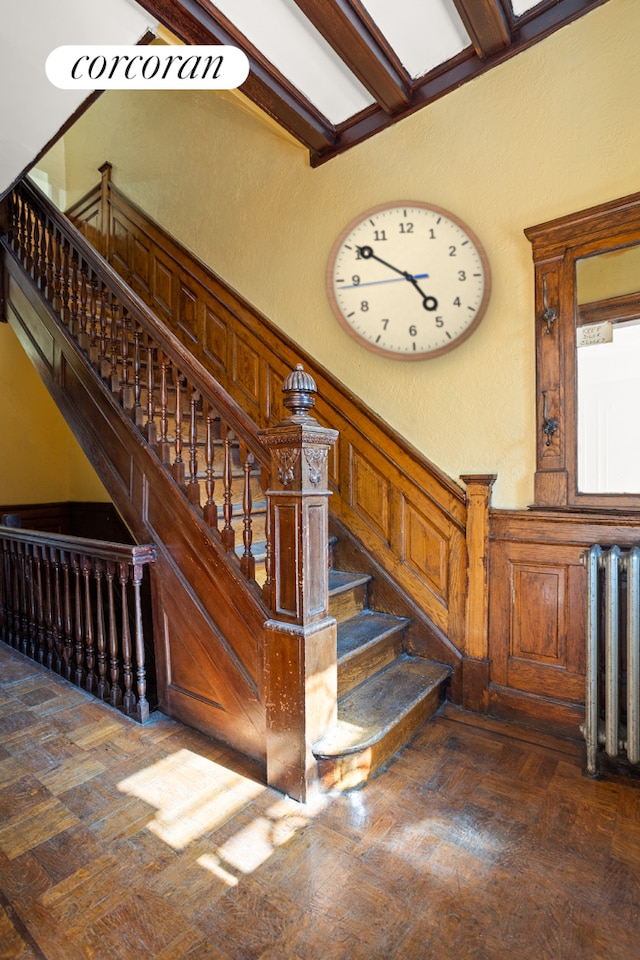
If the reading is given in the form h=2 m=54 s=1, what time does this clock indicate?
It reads h=4 m=50 s=44
